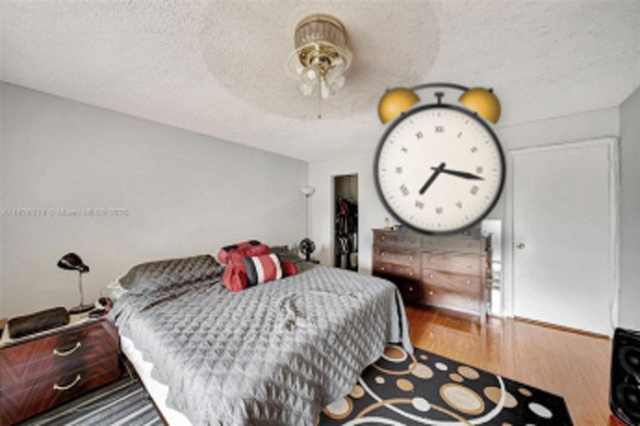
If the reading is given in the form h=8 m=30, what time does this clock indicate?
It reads h=7 m=17
